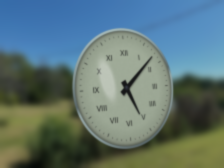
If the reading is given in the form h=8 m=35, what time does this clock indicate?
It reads h=5 m=8
